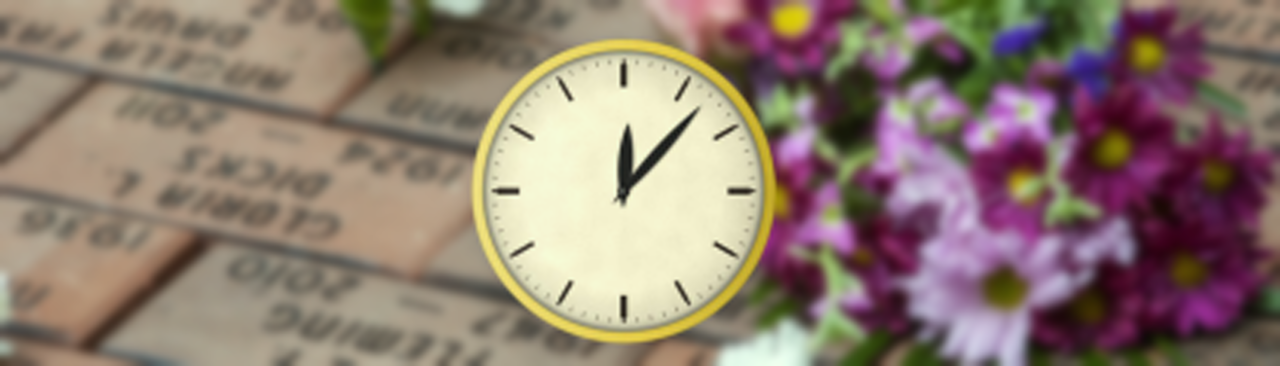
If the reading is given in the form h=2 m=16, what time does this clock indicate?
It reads h=12 m=7
